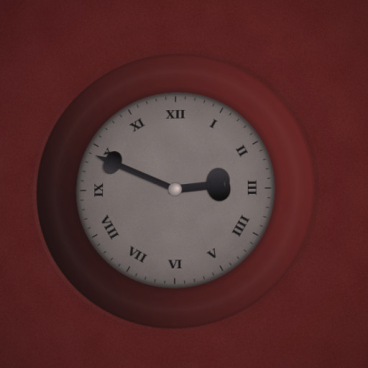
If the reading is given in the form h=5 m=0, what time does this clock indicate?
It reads h=2 m=49
